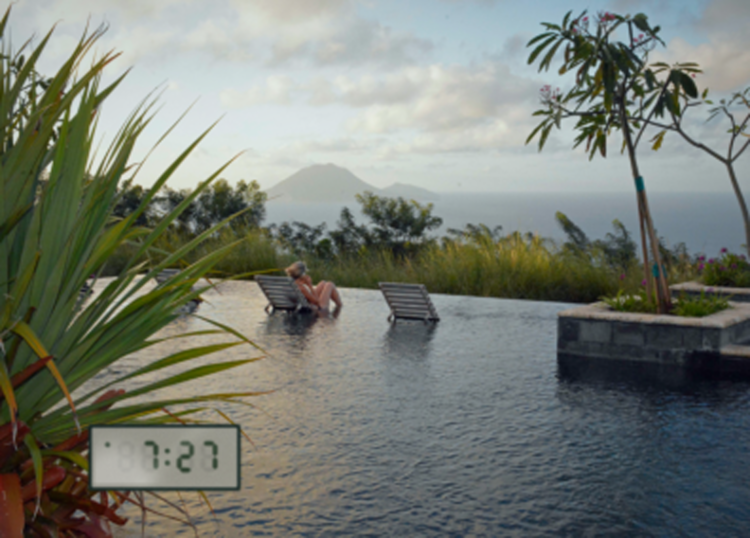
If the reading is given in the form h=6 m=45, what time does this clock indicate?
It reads h=7 m=27
